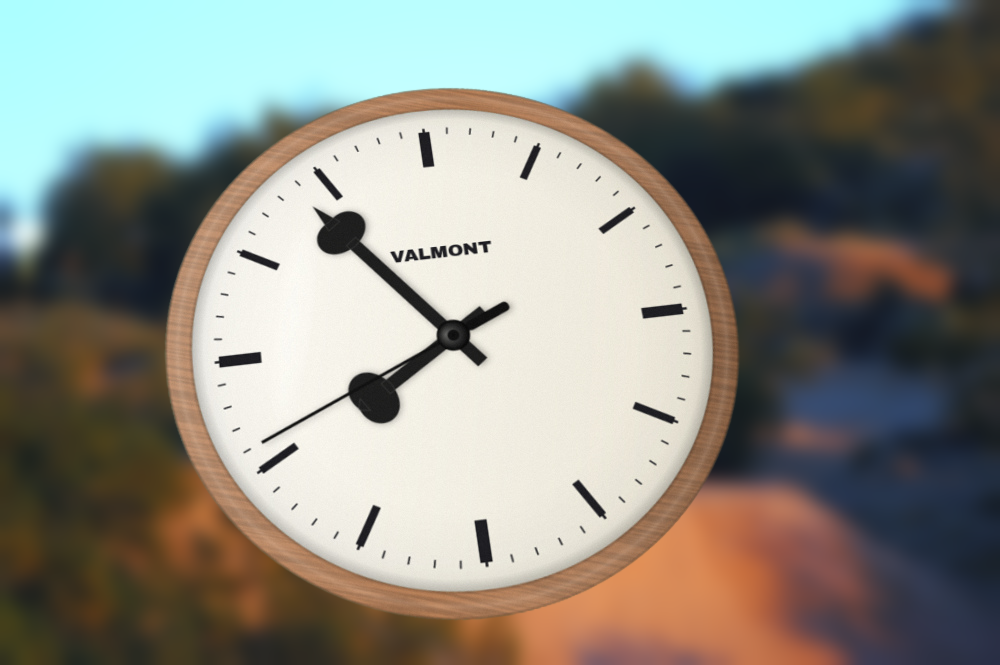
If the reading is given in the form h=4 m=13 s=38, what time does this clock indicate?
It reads h=7 m=53 s=41
